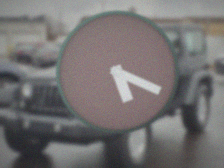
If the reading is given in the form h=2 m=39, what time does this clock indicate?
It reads h=5 m=19
